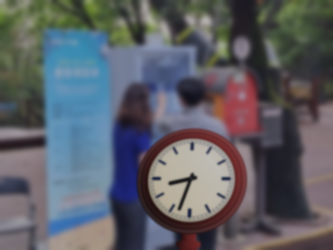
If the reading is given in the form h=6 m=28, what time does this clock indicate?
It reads h=8 m=33
